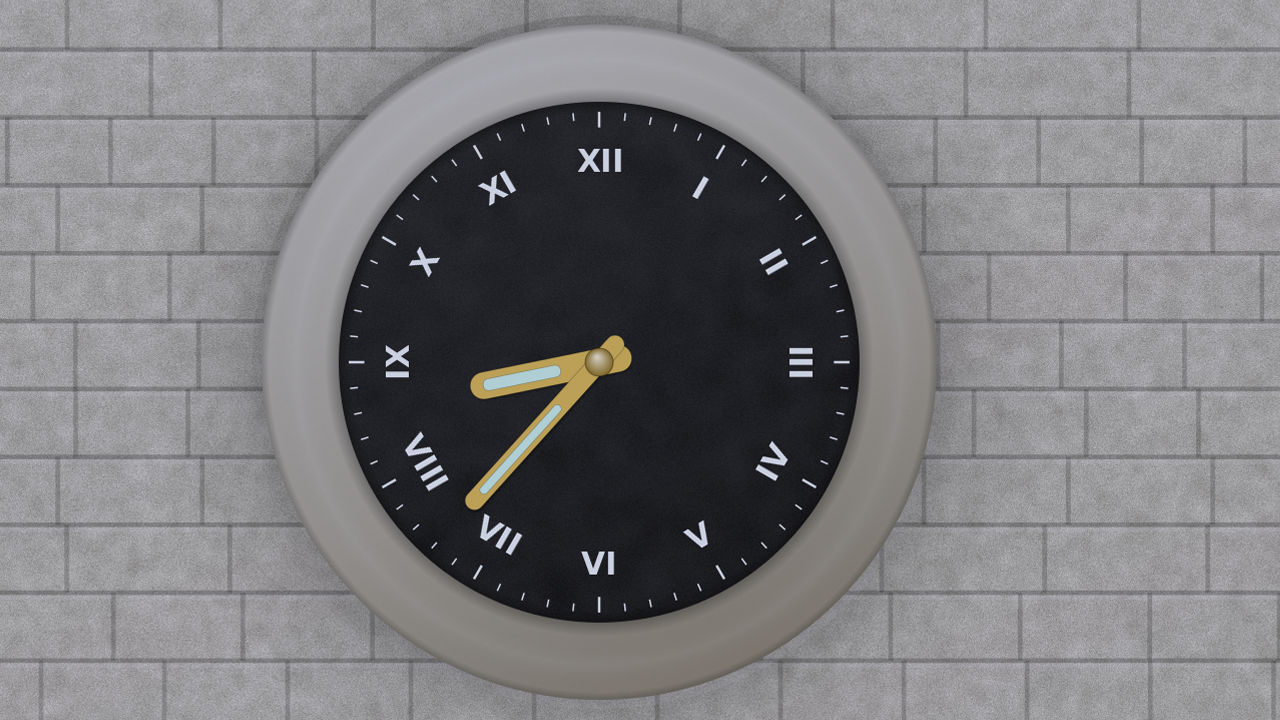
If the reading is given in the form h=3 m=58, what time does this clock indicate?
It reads h=8 m=37
